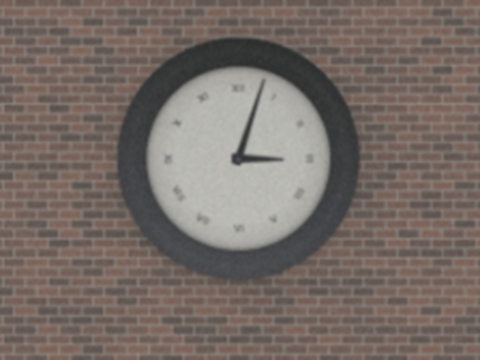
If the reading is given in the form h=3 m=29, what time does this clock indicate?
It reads h=3 m=3
